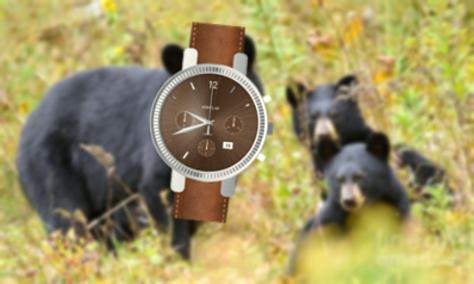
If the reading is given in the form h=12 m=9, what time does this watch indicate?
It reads h=9 m=41
